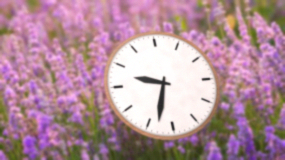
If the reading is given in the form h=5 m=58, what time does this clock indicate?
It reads h=9 m=33
